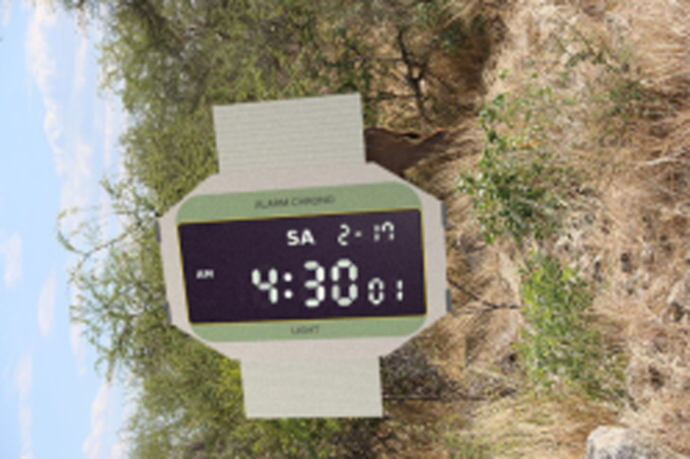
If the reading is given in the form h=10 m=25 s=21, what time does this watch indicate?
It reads h=4 m=30 s=1
